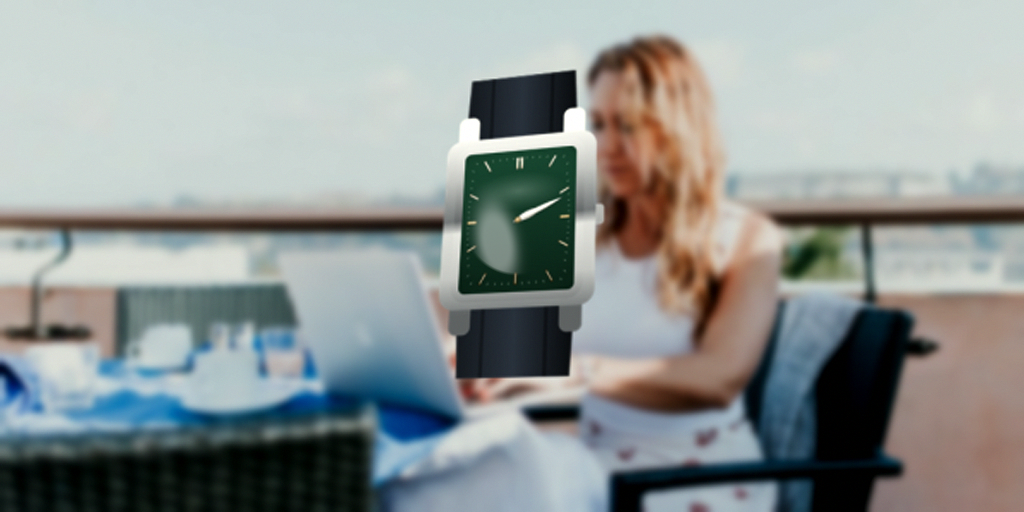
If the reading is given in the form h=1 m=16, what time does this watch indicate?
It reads h=2 m=11
